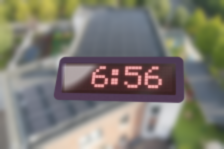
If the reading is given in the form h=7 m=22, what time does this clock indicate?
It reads h=6 m=56
